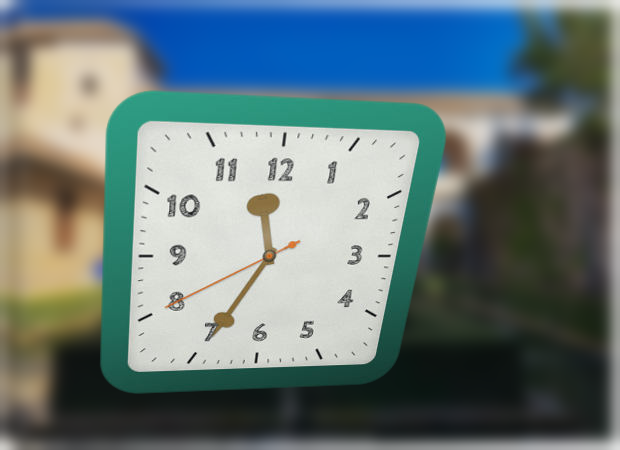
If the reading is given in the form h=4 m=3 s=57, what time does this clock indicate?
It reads h=11 m=34 s=40
